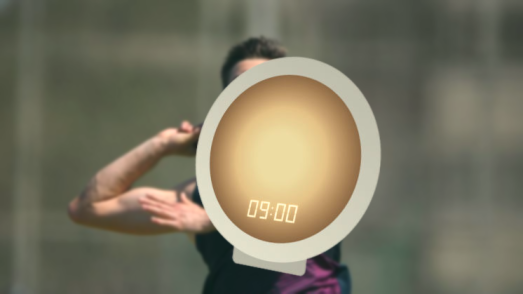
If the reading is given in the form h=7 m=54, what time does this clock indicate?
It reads h=9 m=0
